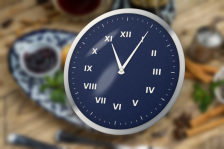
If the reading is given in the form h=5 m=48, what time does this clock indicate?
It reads h=11 m=5
